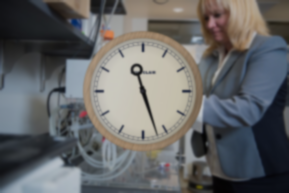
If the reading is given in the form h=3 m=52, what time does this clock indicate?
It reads h=11 m=27
